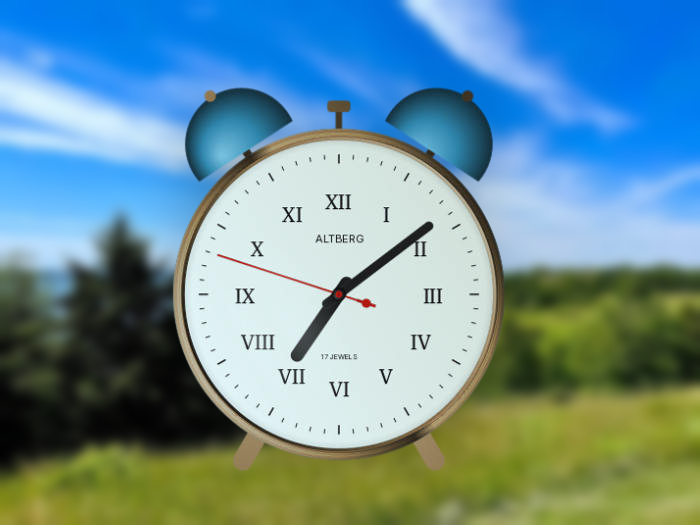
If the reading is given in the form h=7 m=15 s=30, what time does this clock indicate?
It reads h=7 m=8 s=48
